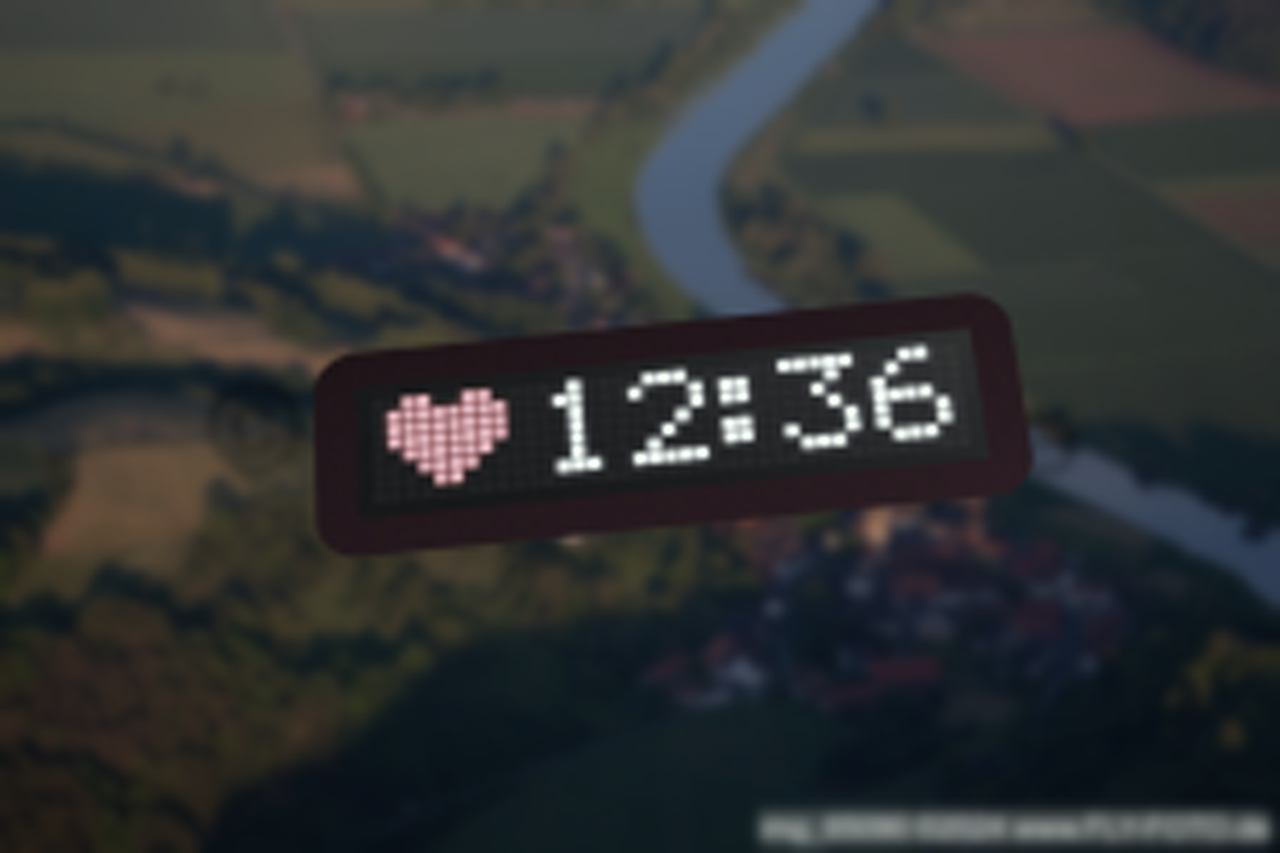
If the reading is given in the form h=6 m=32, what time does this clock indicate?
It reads h=12 m=36
